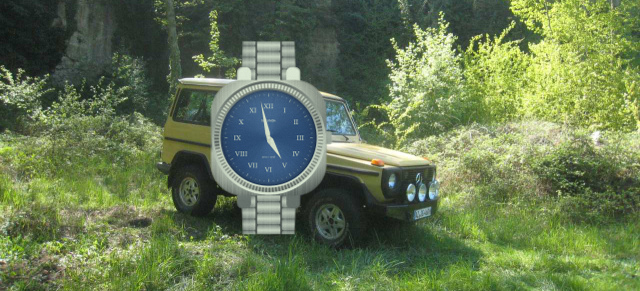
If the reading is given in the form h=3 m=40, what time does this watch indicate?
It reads h=4 m=58
